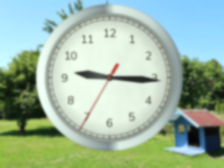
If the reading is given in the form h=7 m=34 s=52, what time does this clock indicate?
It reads h=9 m=15 s=35
